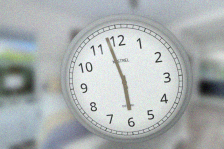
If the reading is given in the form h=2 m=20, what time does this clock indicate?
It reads h=5 m=58
